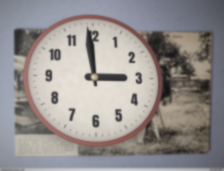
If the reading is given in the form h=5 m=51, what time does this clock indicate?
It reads h=2 m=59
